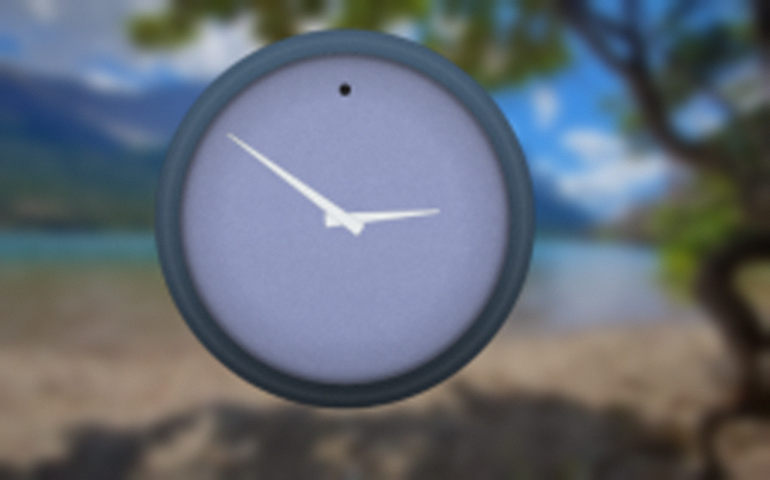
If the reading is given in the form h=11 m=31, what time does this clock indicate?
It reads h=2 m=51
